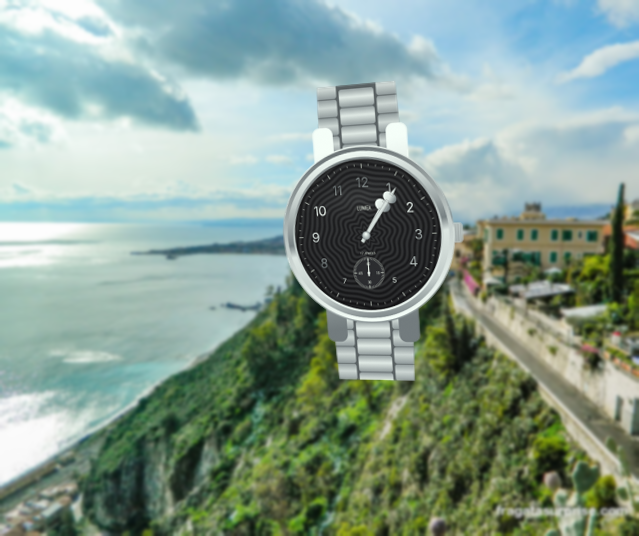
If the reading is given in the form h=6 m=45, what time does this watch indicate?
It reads h=1 m=6
